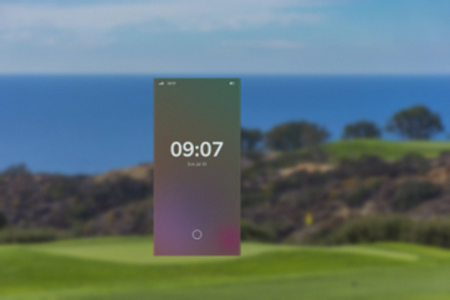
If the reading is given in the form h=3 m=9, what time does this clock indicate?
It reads h=9 m=7
